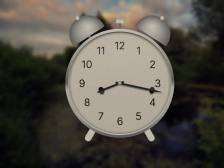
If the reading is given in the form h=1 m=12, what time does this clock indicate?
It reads h=8 m=17
